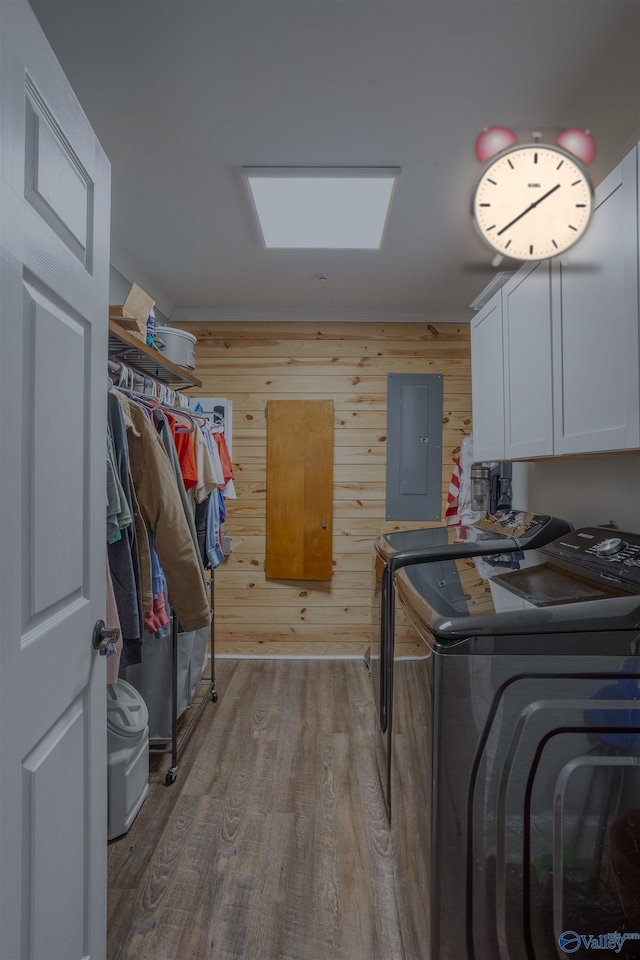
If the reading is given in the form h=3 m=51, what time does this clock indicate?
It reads h=1 m=38
